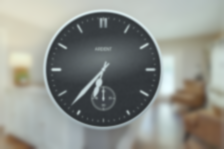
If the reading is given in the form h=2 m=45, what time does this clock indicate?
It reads h=6 m=37
